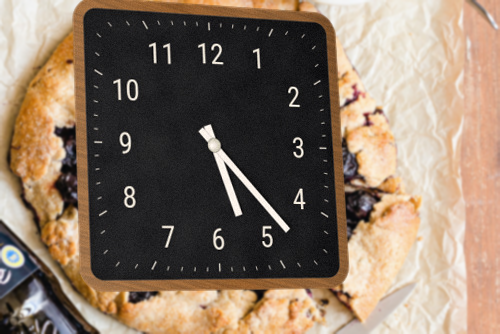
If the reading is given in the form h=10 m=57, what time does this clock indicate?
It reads h=5 m=23
